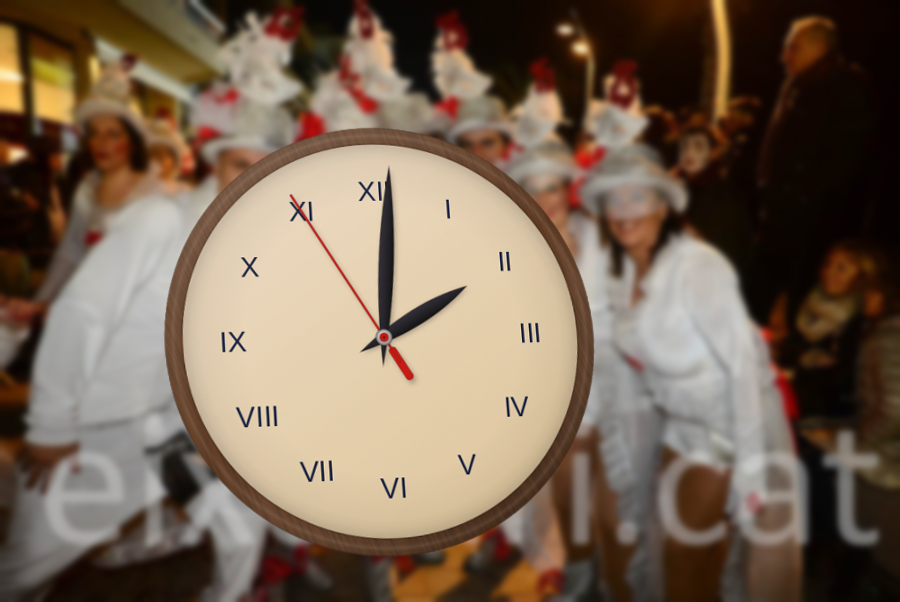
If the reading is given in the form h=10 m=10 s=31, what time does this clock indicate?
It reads h=2 m=0 s=55
